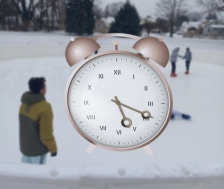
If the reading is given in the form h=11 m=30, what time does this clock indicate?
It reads h=5 m=19
